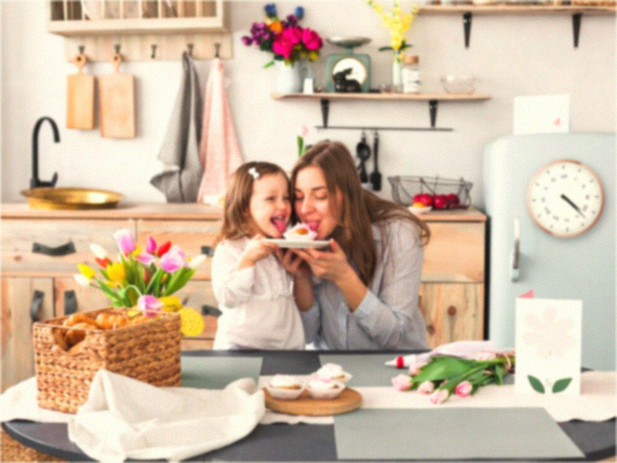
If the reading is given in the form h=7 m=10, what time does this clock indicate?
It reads h=4 m=23
